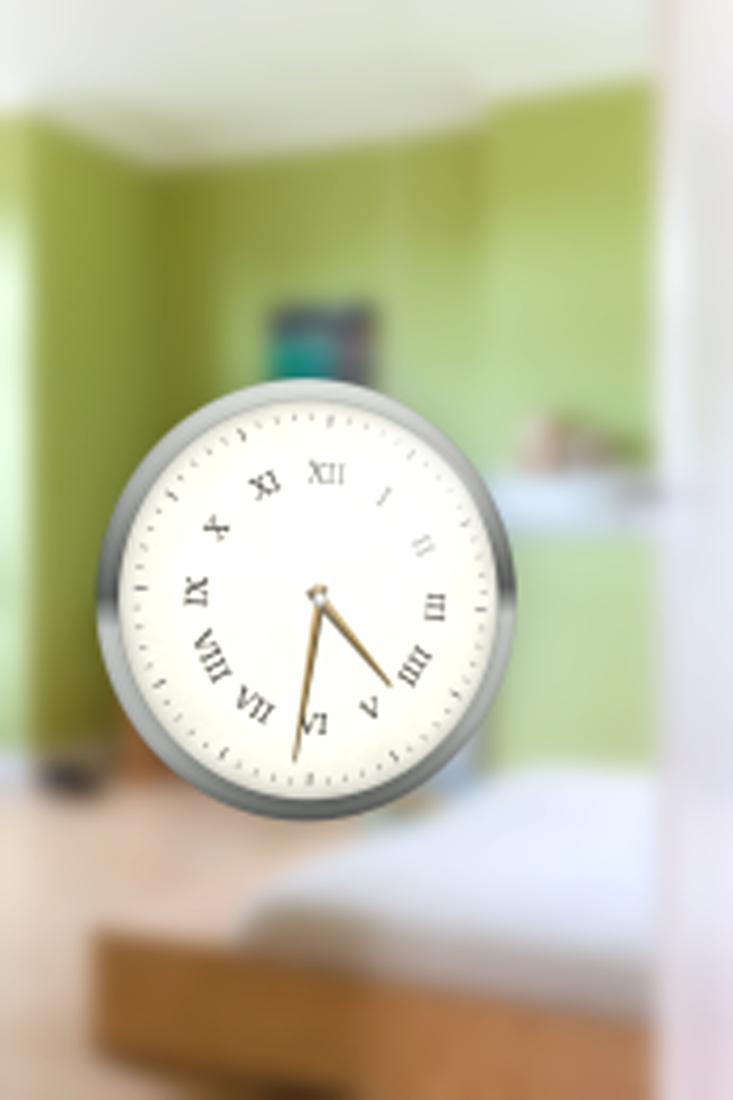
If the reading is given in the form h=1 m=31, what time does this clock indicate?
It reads h=4 m=31
